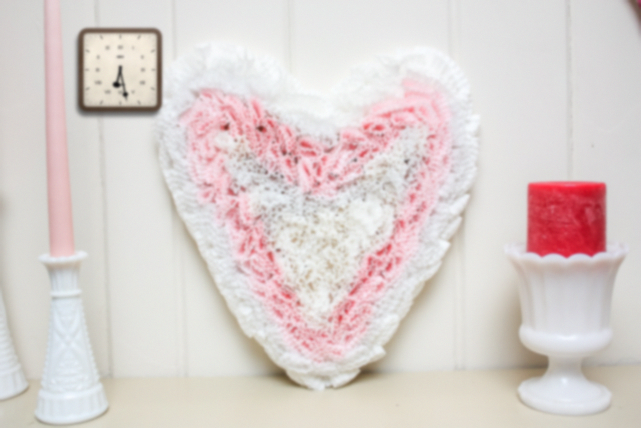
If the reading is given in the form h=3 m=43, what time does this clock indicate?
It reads h=6 m=28
